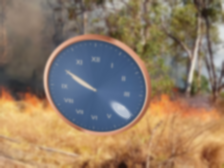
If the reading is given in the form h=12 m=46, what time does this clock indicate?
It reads h=9 m=50
